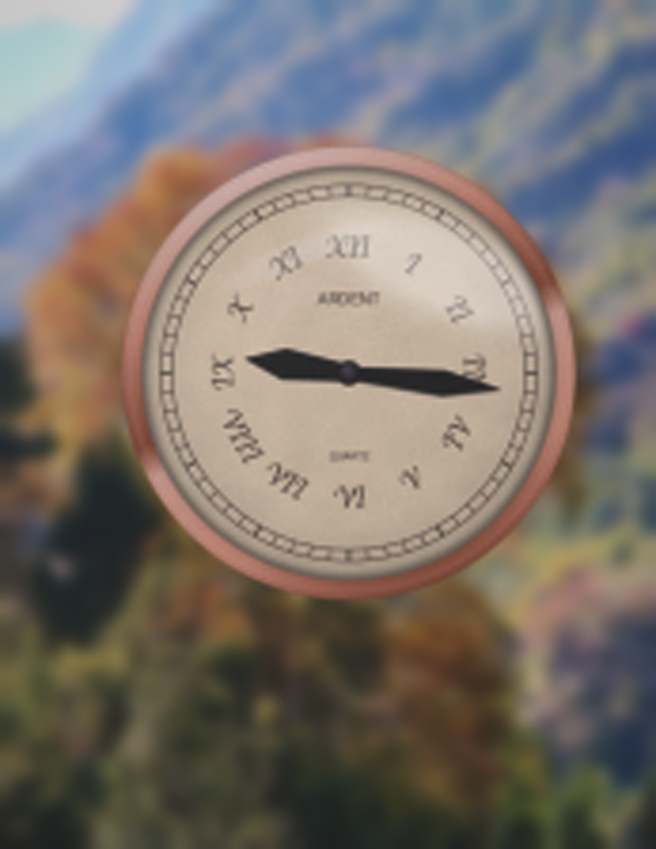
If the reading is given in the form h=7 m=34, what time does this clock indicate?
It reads h=9 m=16
